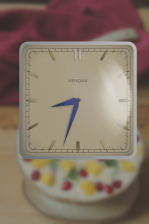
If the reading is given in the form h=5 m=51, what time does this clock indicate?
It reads h=8 m=33
